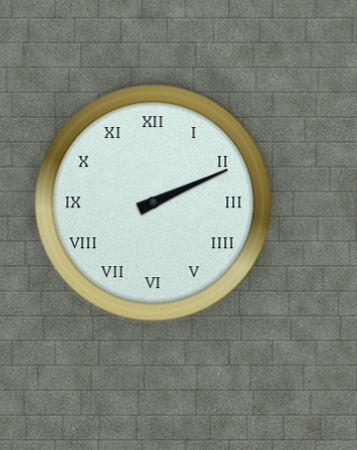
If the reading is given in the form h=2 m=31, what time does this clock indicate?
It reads h=2 m=11
